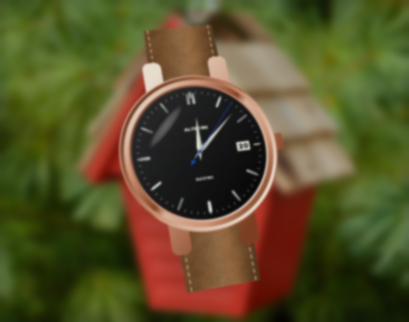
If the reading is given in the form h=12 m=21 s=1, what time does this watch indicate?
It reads h=12 m=8 s=7
